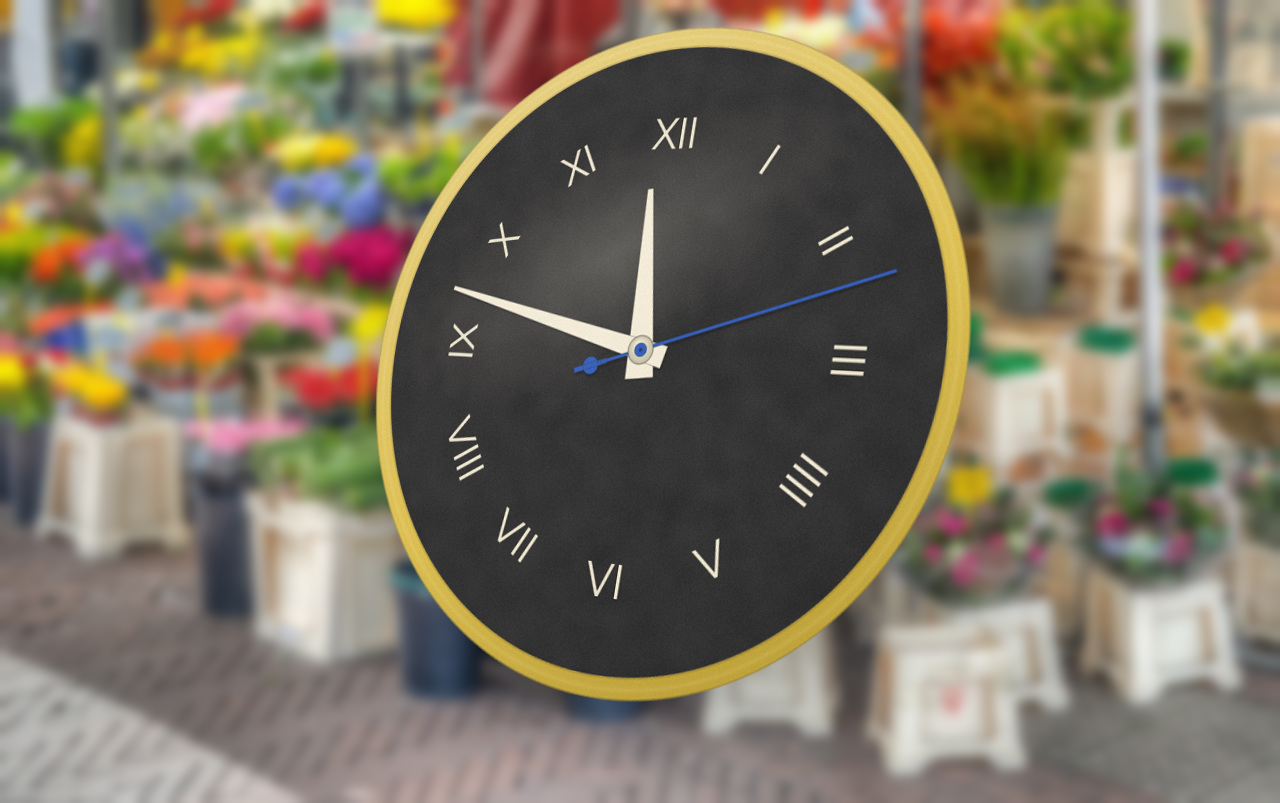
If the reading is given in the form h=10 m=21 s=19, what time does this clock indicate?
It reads h=11 m=47 s=12
